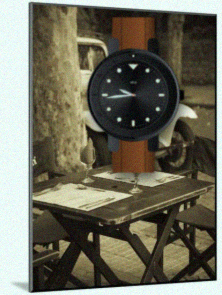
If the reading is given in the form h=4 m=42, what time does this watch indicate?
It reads h=9 m=44
